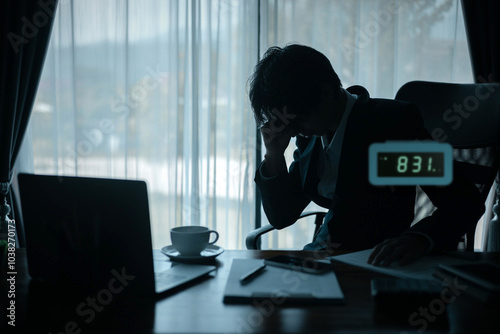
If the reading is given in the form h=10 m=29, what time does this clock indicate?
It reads h=8 m=31
